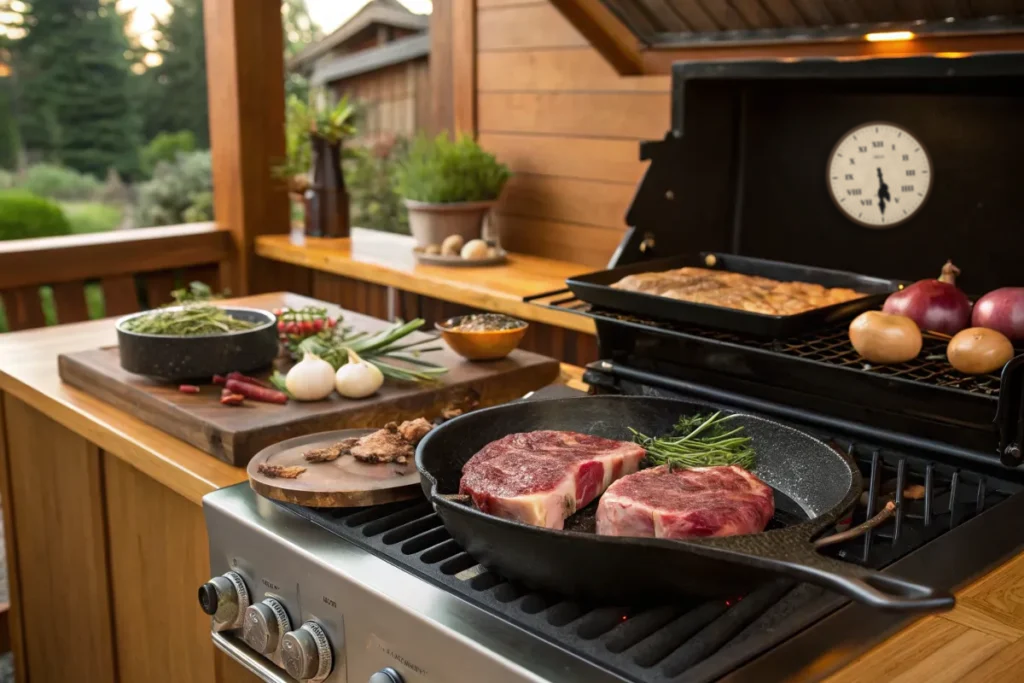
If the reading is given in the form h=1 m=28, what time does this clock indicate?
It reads h=5 m=30
